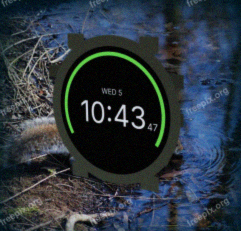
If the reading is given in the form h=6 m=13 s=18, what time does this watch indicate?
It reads h=10 m=43 s=47
